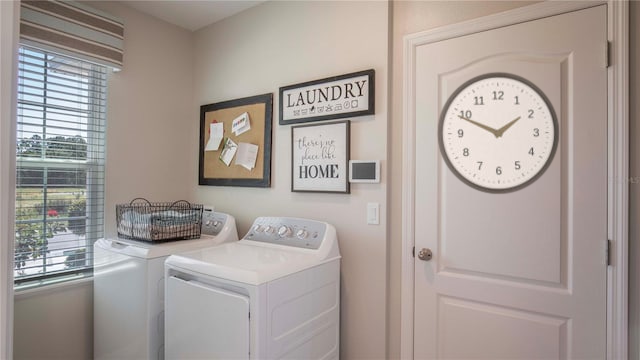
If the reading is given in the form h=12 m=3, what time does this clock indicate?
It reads h=1 m=49
